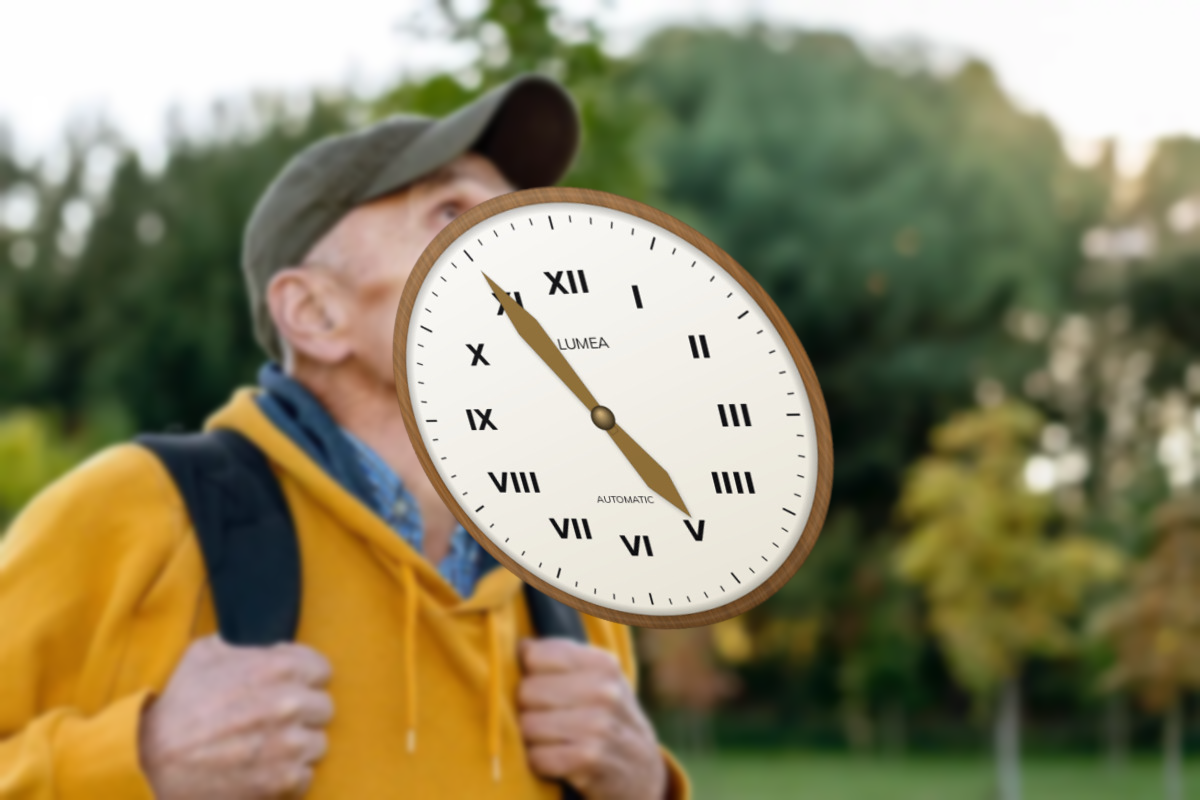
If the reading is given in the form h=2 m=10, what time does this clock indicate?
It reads h=4 m=55
